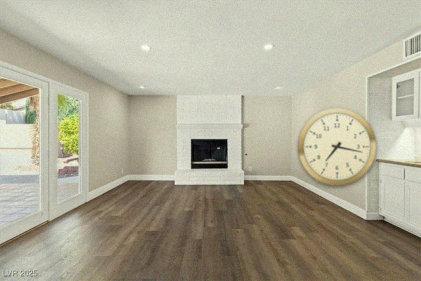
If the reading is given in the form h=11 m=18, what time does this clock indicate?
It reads h=7 m=17
